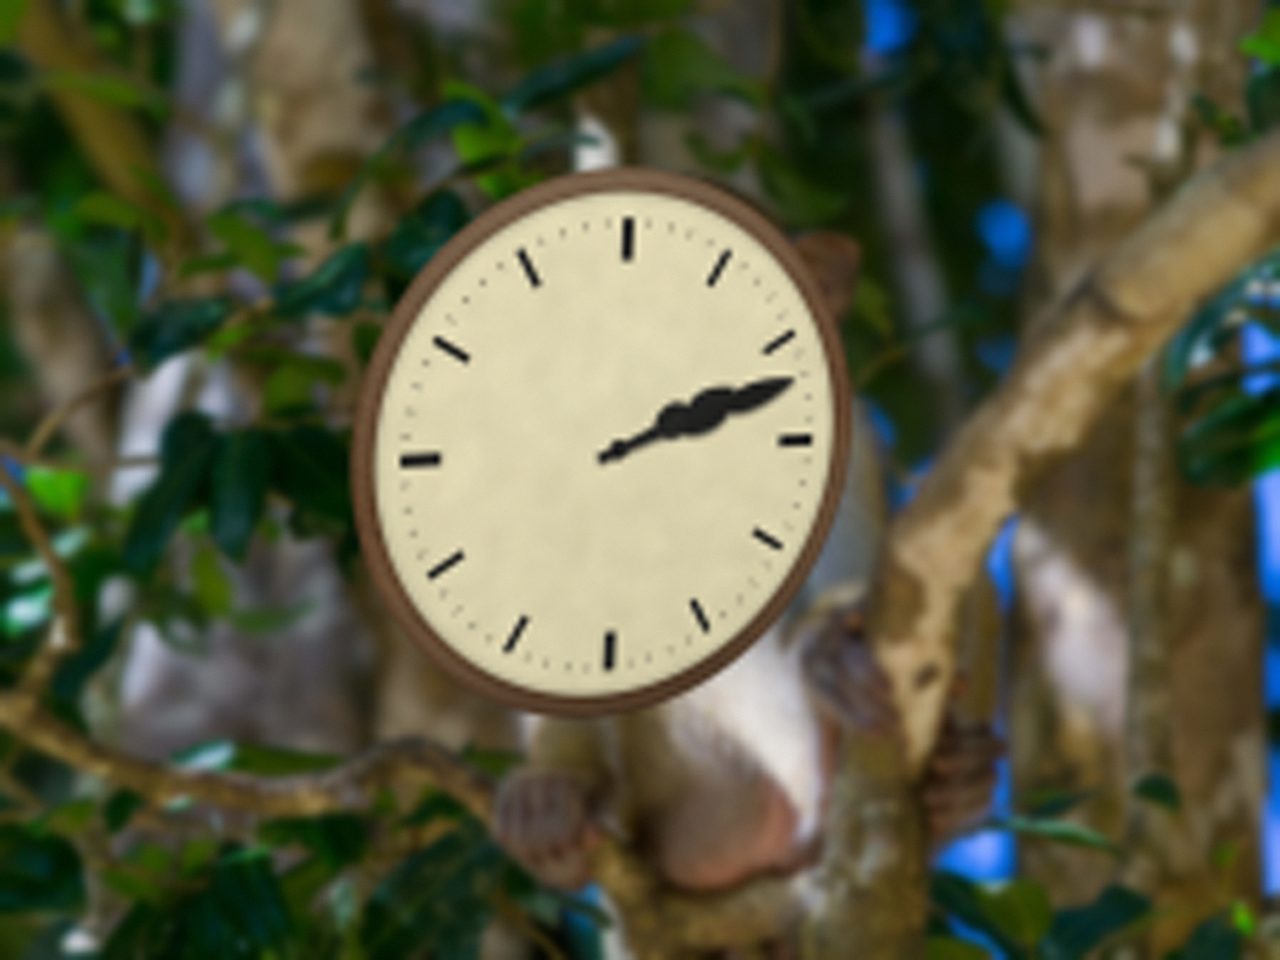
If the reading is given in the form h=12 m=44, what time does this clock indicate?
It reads h=2 m=12
